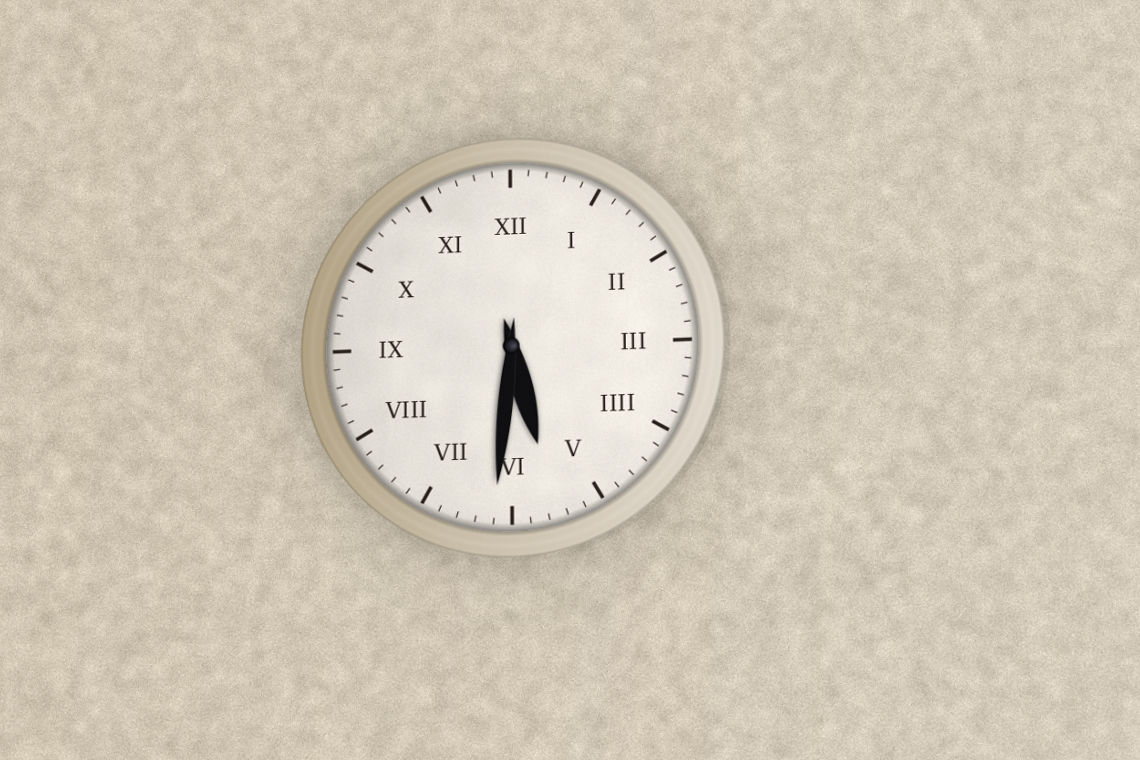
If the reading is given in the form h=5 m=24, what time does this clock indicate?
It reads h=5 m=31
